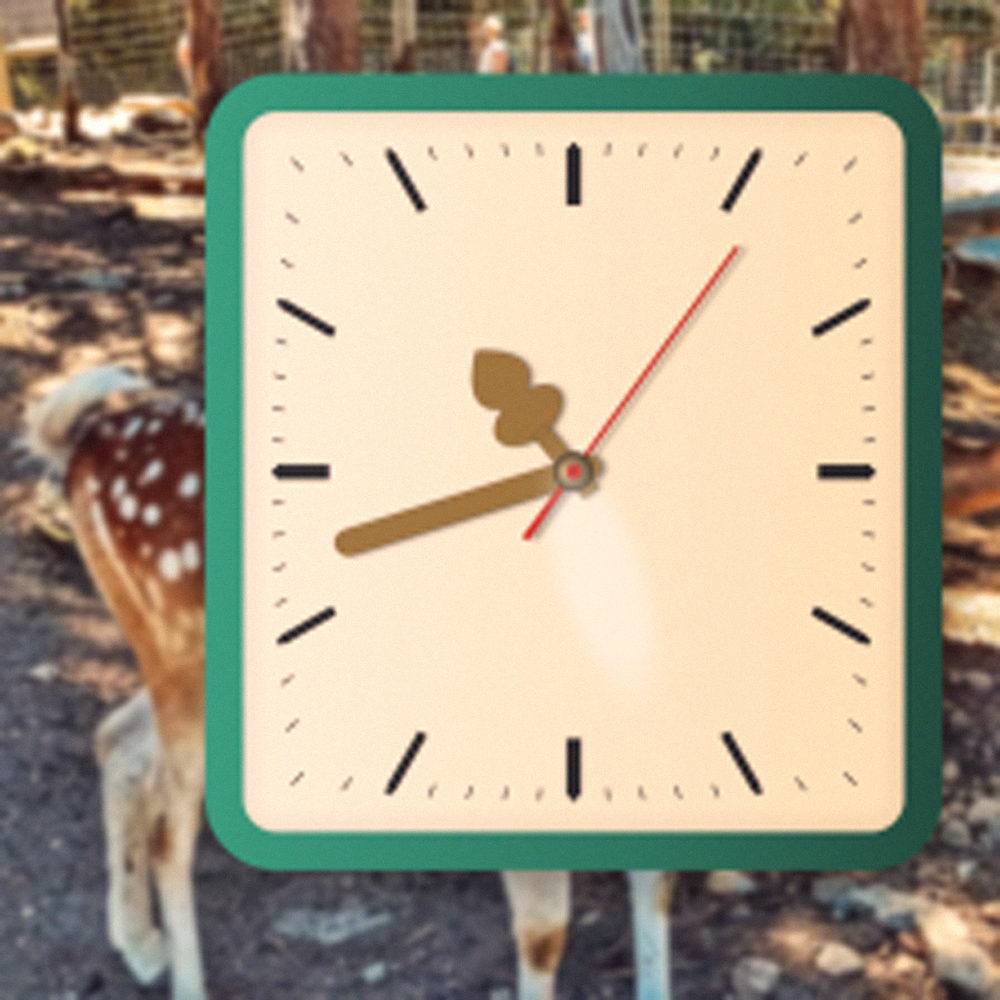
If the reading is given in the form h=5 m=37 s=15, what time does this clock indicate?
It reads h=10 m=42 s=6
